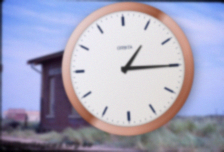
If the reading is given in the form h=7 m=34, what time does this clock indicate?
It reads h=1 m=15
